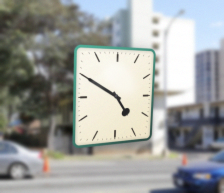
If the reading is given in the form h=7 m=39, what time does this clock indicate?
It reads h=4 m=50
